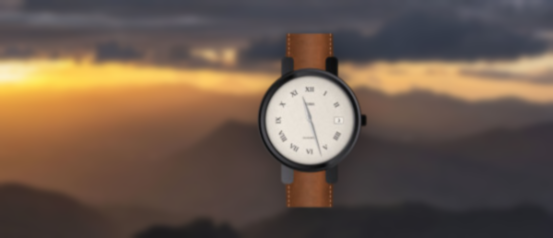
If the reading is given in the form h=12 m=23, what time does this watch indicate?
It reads h=11 m=27
